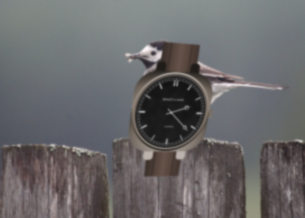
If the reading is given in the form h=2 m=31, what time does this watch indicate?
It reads h=2 m=22
